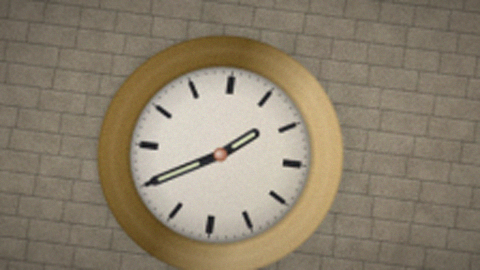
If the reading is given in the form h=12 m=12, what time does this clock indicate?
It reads h=1 m=40
